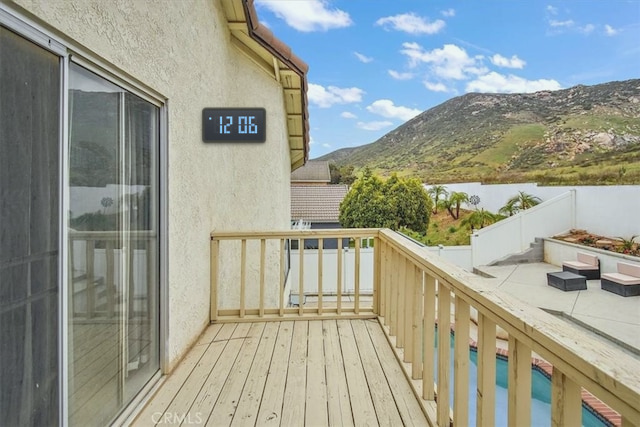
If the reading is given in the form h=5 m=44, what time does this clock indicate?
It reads h=12 m=6
